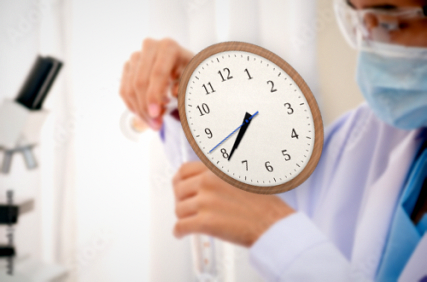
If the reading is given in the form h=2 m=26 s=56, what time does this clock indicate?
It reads h=7 m=38 s=42
